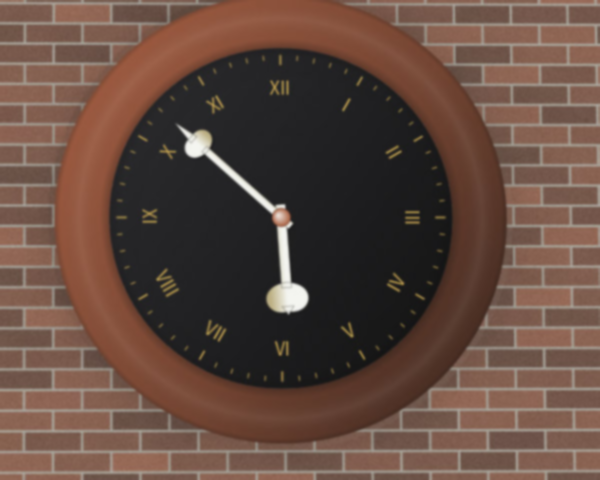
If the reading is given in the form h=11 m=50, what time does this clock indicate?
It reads h=5 m=52
